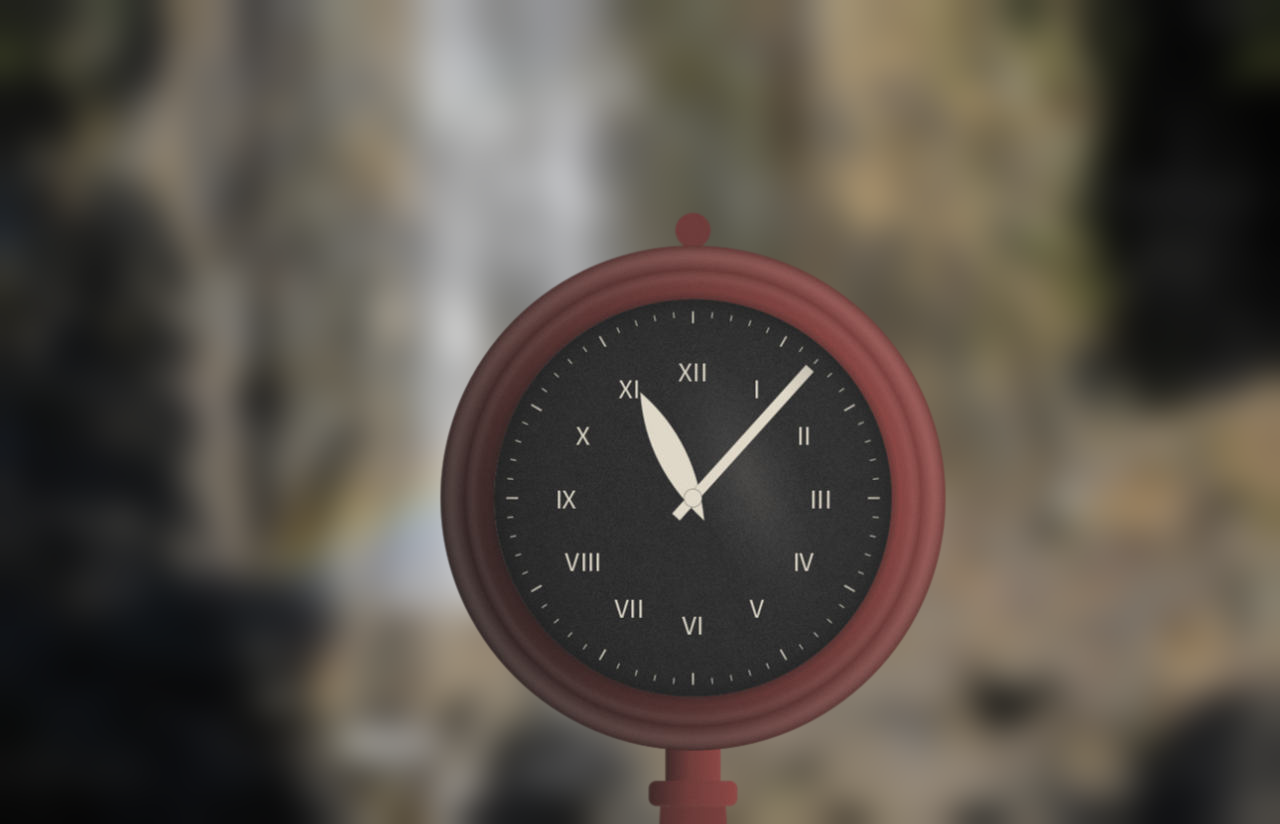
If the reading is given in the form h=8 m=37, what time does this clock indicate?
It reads h=11 m=7
